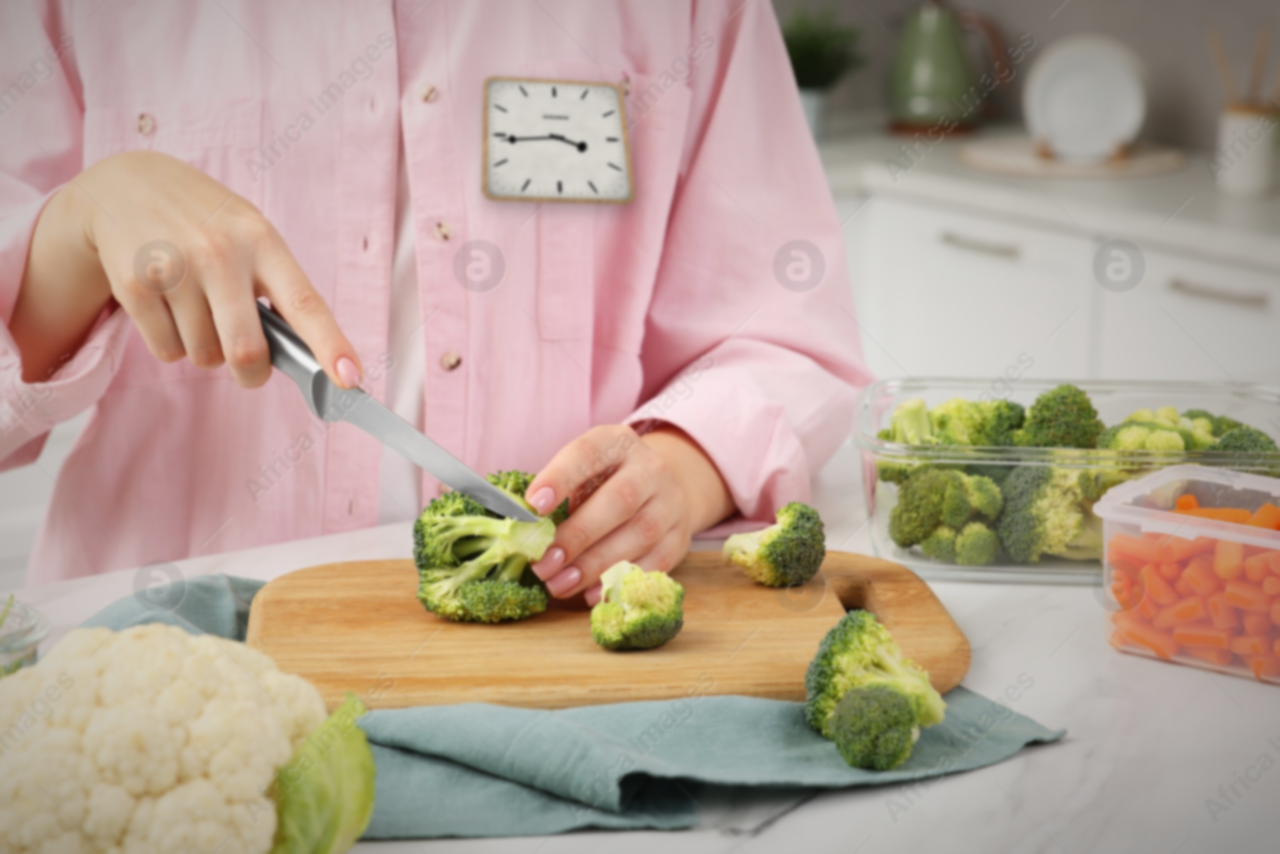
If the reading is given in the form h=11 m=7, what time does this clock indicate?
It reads h=3 m=44
